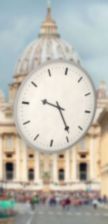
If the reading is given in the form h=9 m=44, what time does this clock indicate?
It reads h=9 m=24
